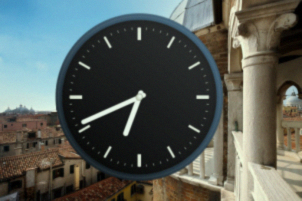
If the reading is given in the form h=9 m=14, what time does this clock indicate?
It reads h=6 m=41
